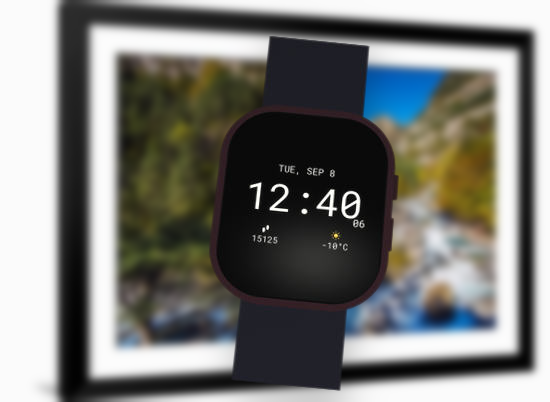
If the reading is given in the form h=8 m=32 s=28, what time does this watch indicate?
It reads h=12 m=40 s=6
